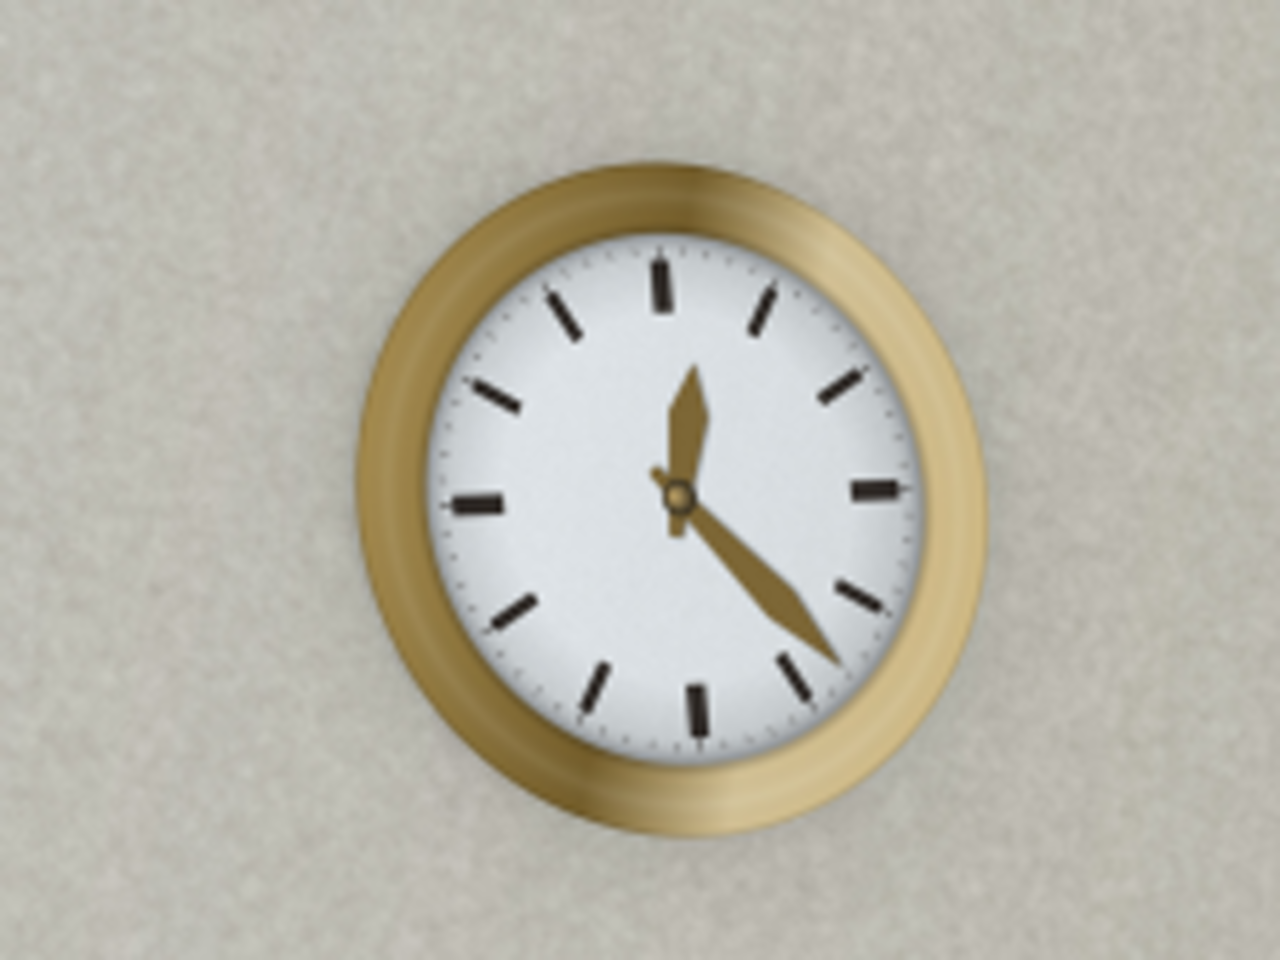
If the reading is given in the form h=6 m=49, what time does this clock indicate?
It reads h=12 m=23
